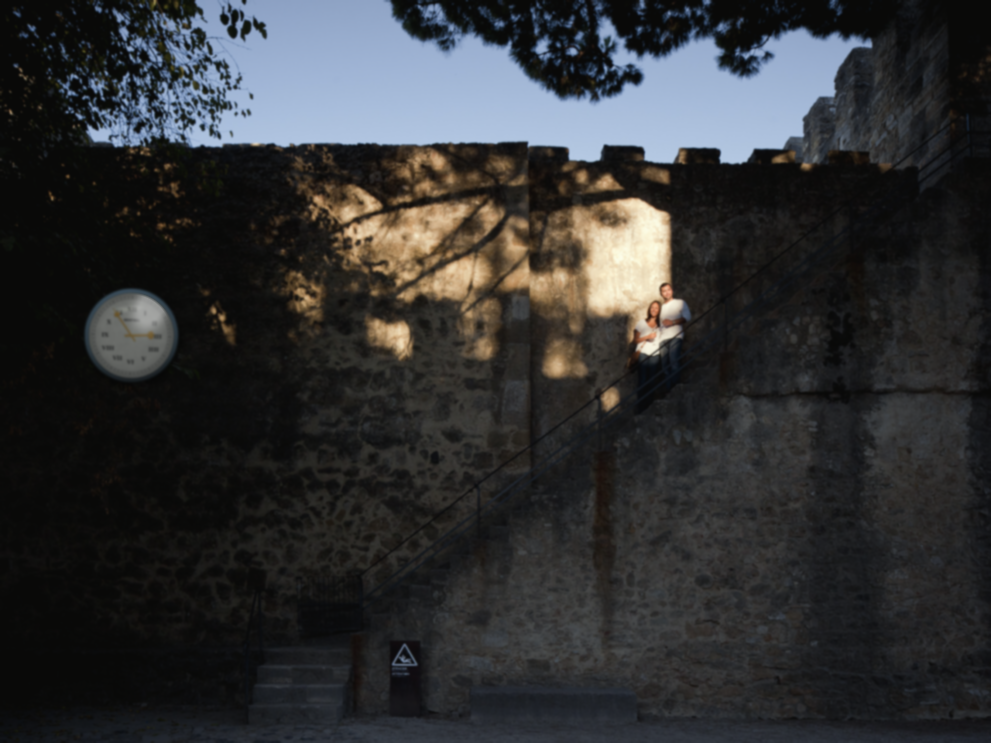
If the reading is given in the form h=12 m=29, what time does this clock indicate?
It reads h=2 m=54
